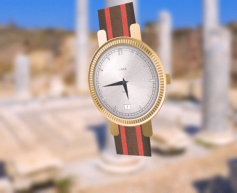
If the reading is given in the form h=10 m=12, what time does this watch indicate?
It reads h=5 m=44
